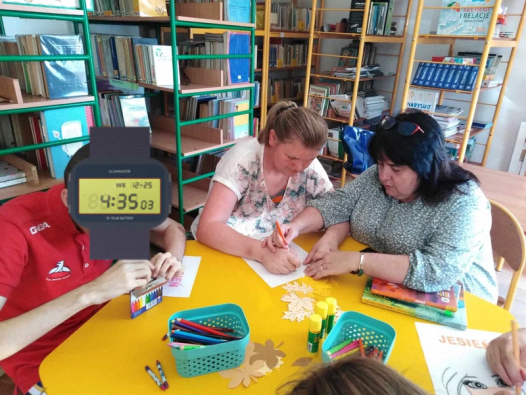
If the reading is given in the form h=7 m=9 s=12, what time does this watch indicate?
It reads h=4 m=35 s=3
